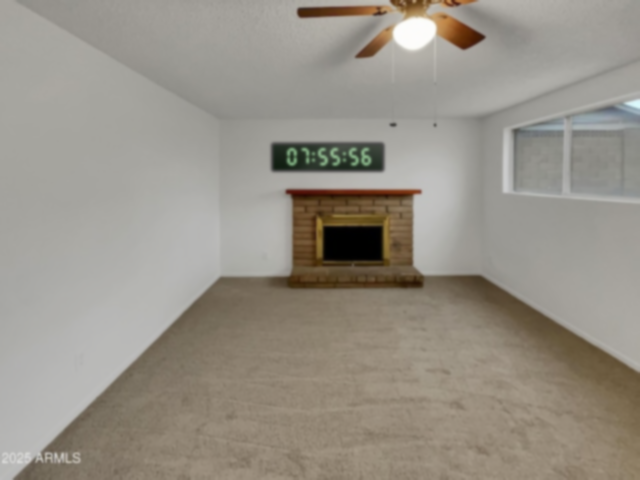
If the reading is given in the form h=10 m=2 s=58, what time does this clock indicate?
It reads h=7 m=55 s=56
